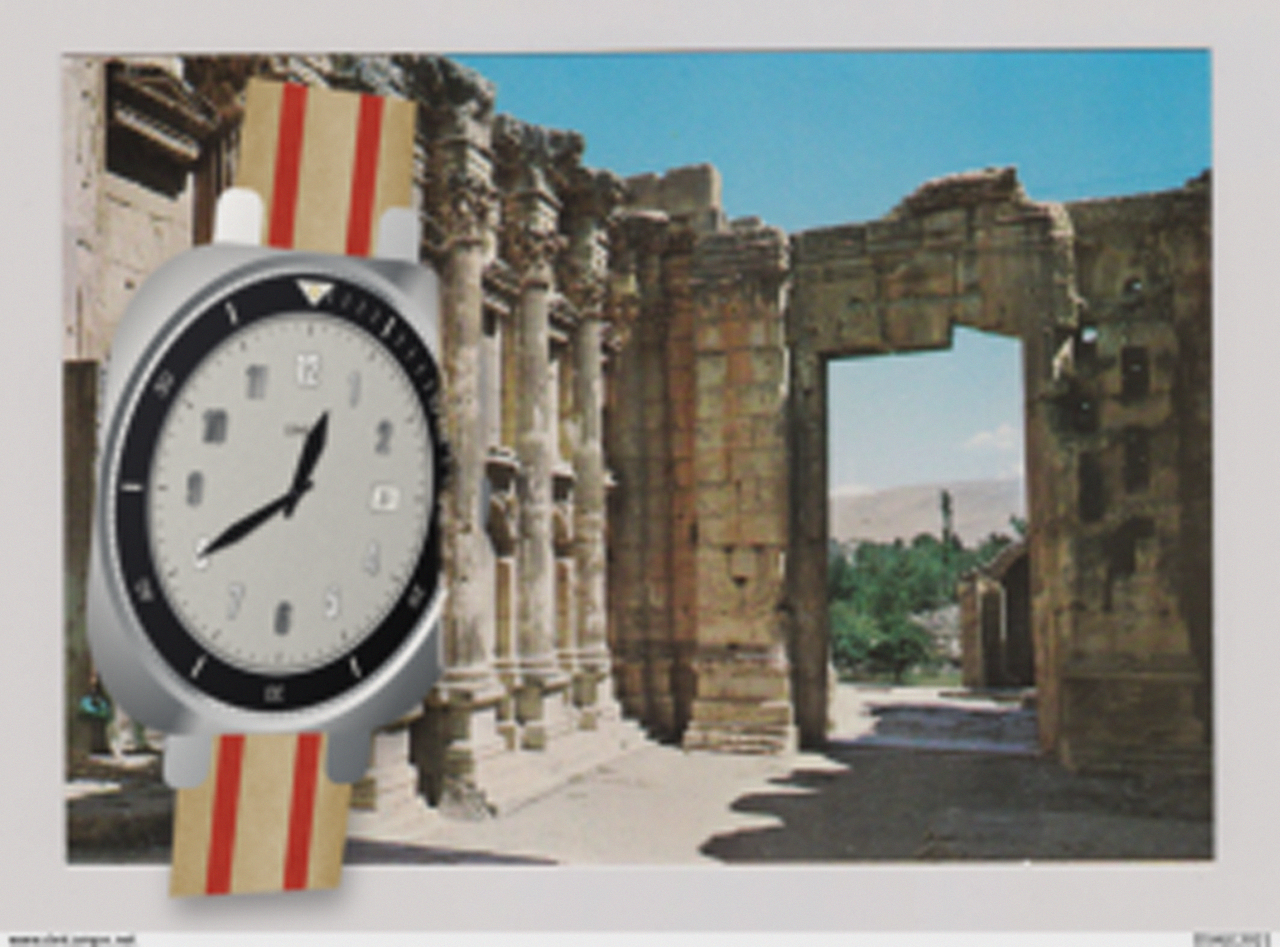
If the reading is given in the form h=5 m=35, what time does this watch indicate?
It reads h=12 m=40
